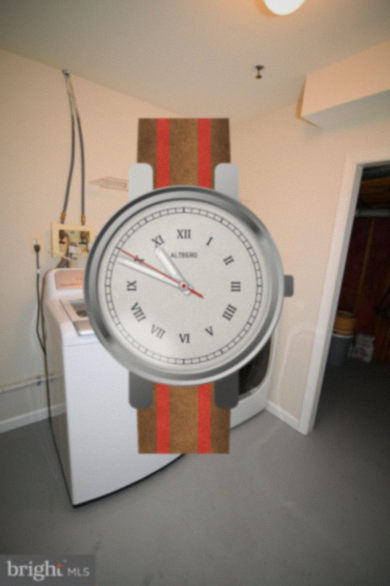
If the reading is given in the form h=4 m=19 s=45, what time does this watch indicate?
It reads h=10 m=48 s=50
